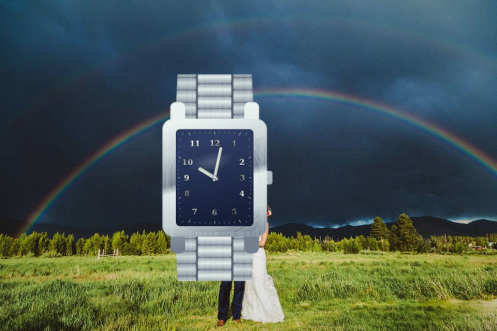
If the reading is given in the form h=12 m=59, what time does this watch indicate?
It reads h=10 m=2
